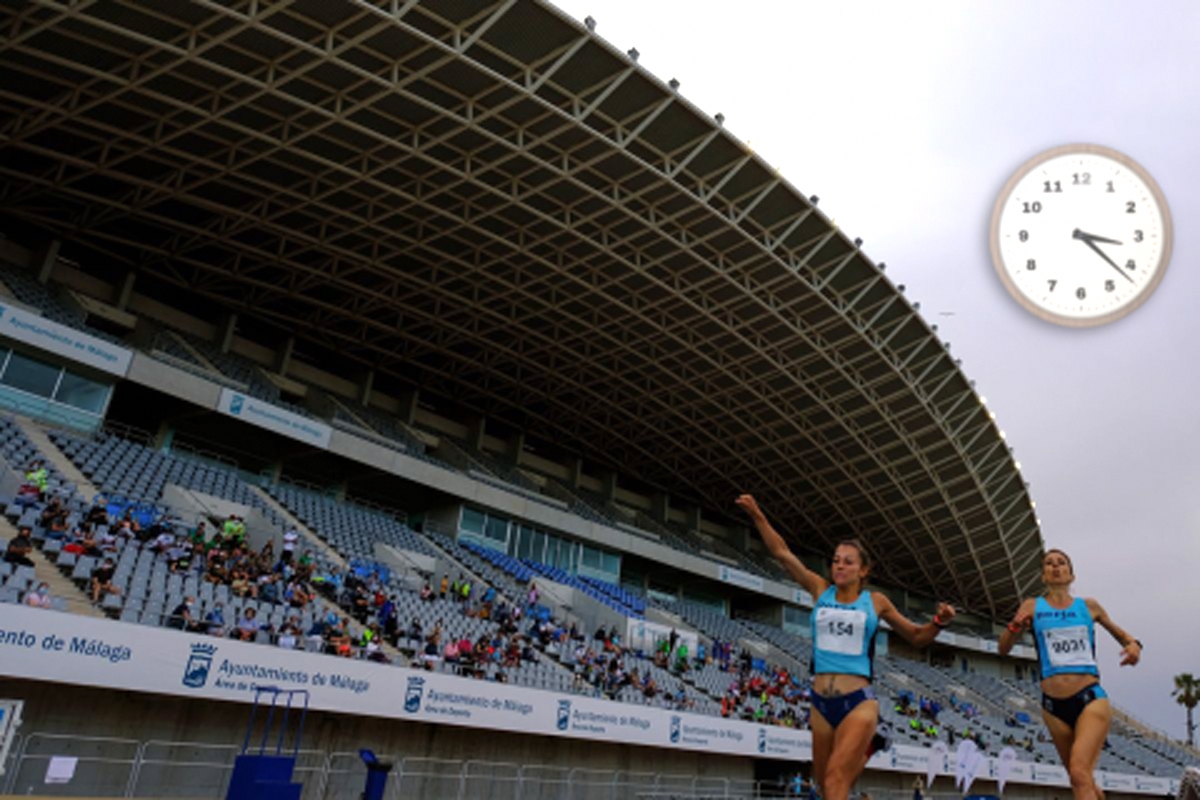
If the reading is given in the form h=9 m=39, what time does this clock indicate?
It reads h=3 m=22
